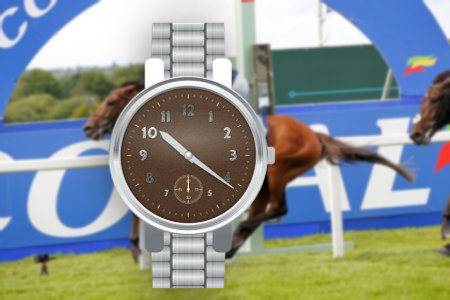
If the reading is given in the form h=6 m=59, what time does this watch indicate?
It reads h=10 m=21
